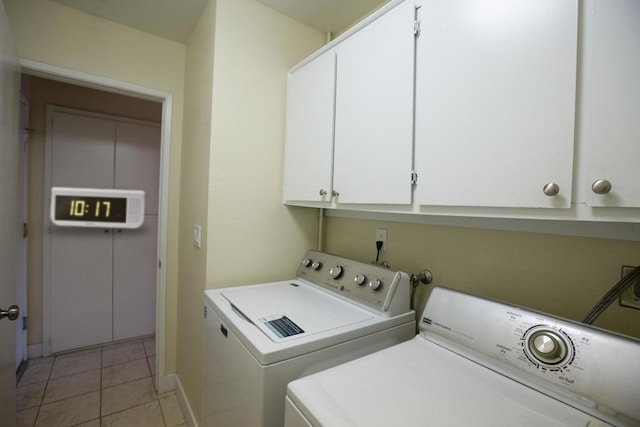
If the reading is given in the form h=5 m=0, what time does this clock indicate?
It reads h=10 m=17
